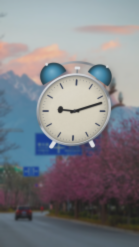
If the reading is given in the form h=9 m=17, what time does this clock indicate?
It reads h=9 m=12
